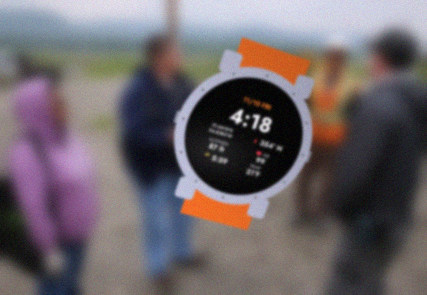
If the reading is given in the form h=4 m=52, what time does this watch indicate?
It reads h=4 m=18
